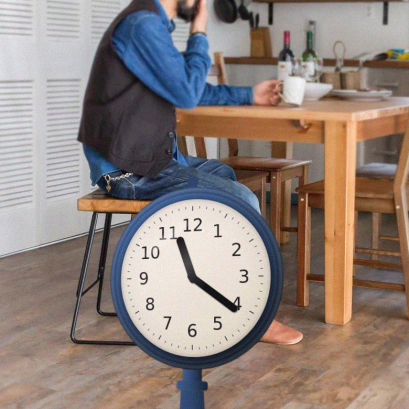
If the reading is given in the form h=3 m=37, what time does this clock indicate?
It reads h=11 m=21
